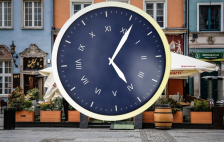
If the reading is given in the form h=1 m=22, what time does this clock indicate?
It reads h=4 m=1
